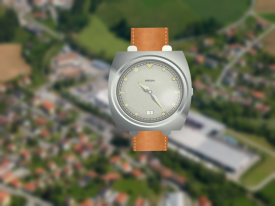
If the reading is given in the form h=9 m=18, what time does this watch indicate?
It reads h=10 m=24
